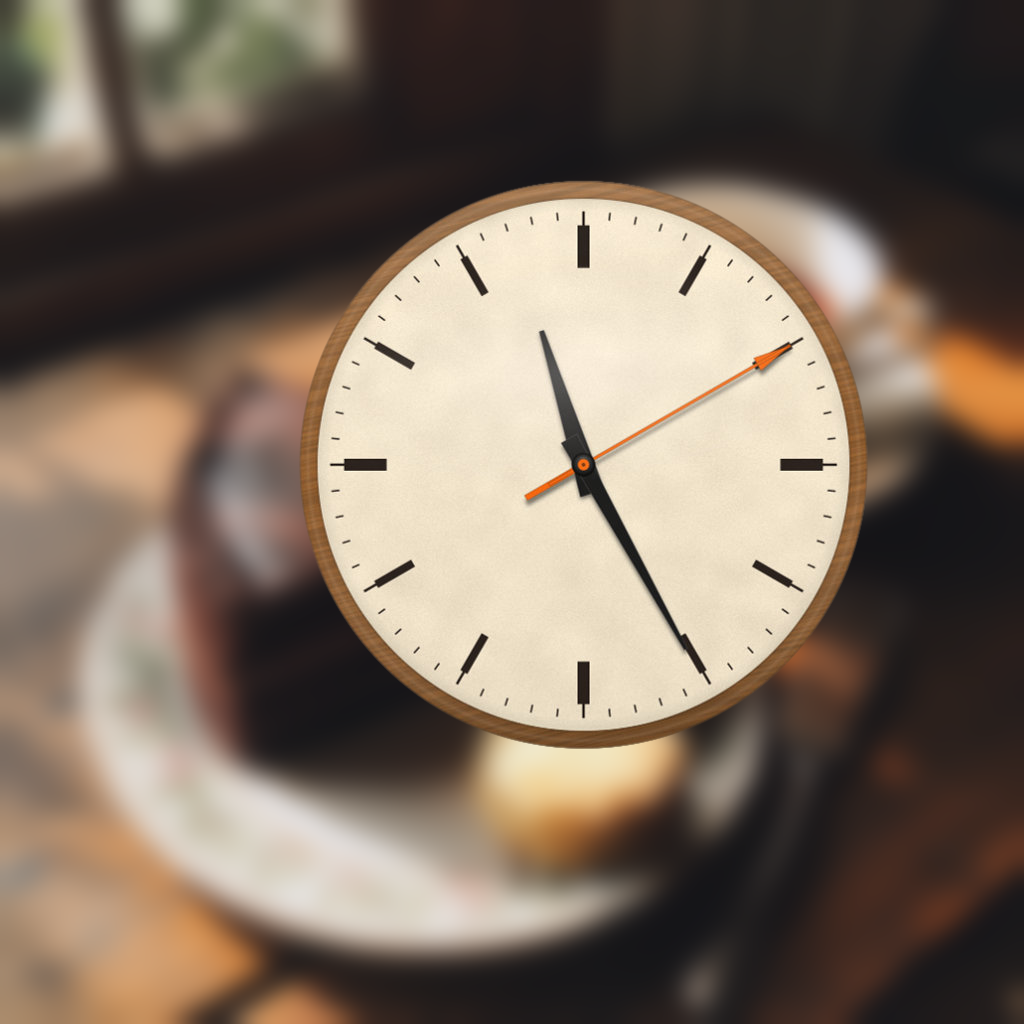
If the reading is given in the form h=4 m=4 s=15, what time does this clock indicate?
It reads h=11 m=25 s=10
